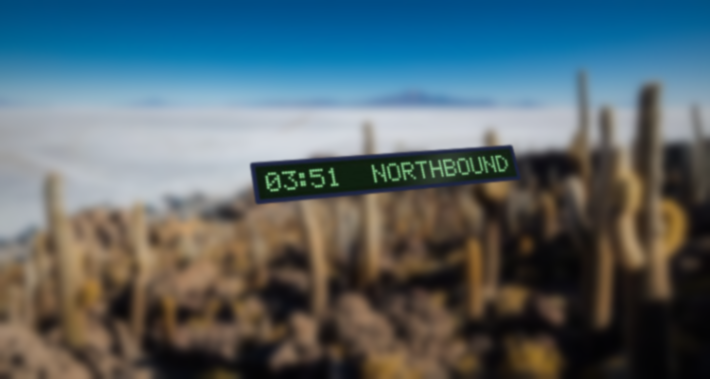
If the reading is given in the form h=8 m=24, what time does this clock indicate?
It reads h=3 m=51
